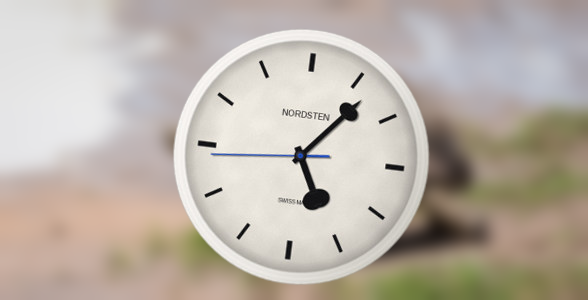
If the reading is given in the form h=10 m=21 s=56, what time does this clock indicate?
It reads h=5 m=6 s=44
